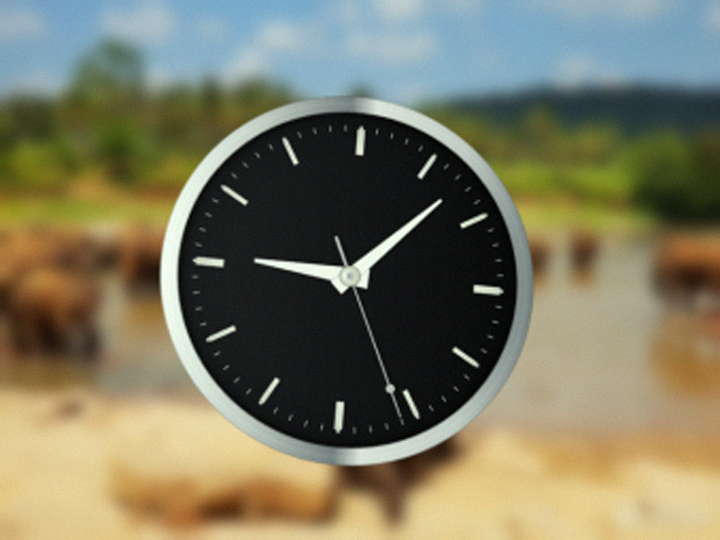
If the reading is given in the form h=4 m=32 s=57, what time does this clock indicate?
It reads h=9 m=7 s=26
